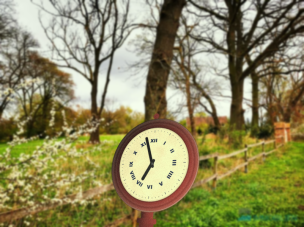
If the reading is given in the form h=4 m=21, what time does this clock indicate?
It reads h=6 m=57
